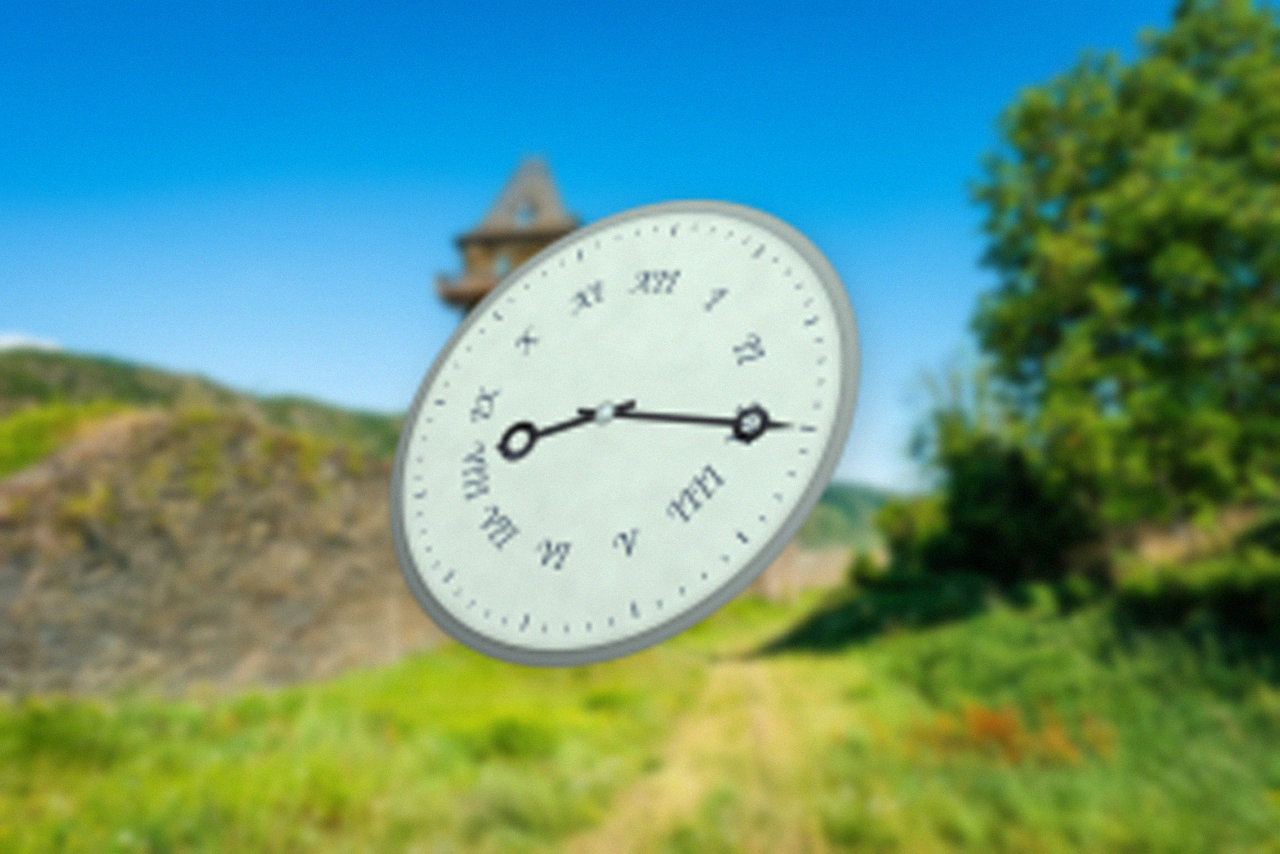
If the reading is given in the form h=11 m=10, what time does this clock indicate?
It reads h=8 m=15
